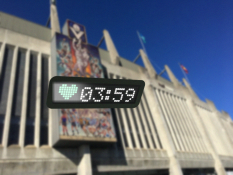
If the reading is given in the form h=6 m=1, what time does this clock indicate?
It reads h=3 m=59
